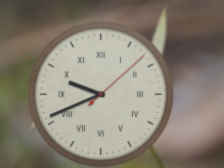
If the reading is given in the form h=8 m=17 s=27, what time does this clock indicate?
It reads h=9 m=41 s=8
